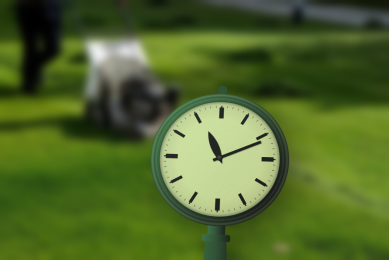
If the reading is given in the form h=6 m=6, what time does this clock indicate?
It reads h=11 m=11
